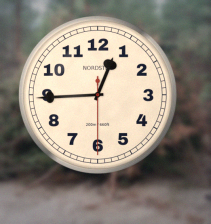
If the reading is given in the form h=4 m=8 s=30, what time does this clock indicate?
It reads h=12 m=44 s=30
